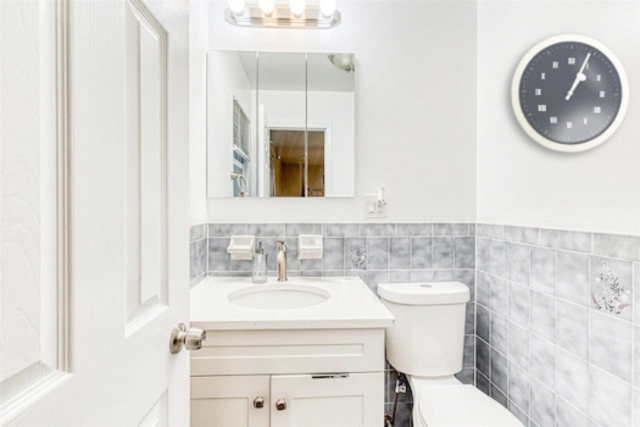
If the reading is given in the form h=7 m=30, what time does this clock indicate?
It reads h=1 m=4
